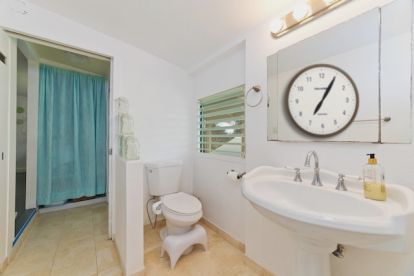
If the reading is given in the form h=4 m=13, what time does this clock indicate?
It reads h=7 m=5
